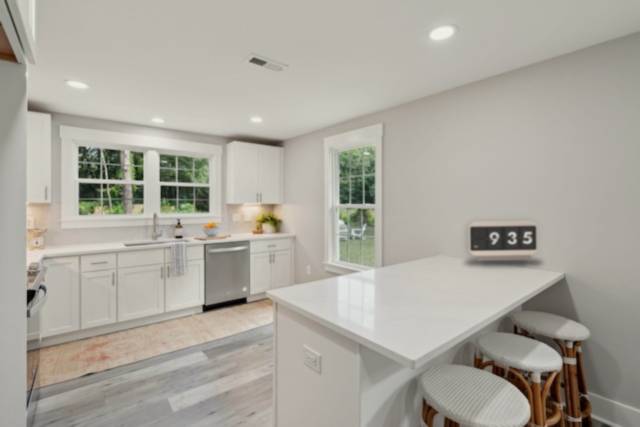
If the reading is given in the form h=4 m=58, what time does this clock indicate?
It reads h=9 m=35
